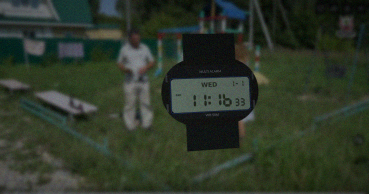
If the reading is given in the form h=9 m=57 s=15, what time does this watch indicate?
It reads h=11 m=16 s=33
